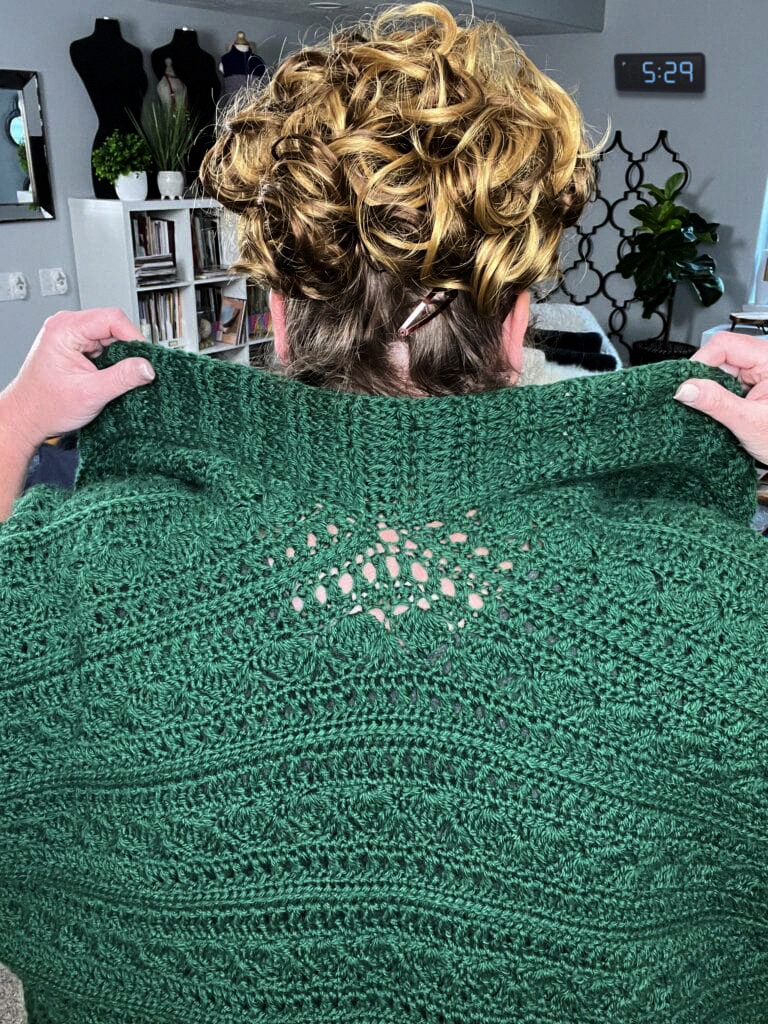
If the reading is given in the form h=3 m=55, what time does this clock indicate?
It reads h=5 m=29
